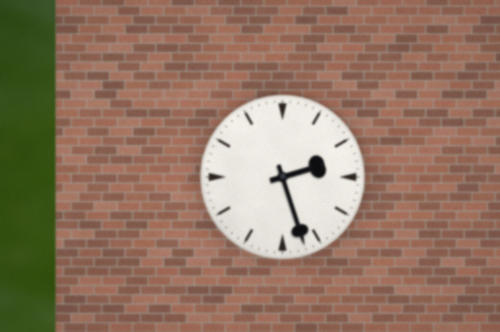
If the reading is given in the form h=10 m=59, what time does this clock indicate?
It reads h=2 m=27
